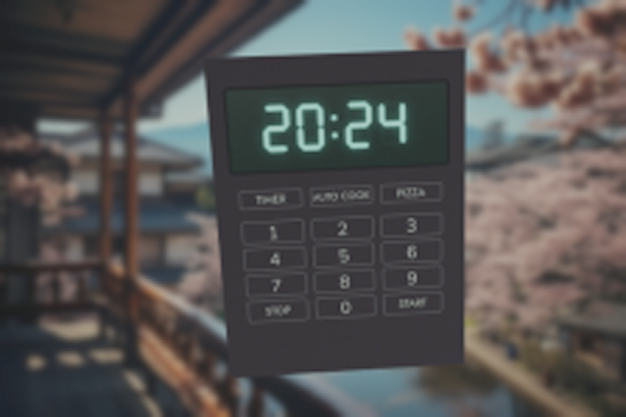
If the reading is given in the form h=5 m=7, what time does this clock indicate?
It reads h=20 m=24
